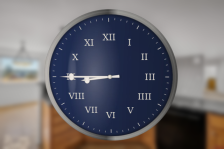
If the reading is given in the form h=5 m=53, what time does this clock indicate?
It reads h=8 m=45
